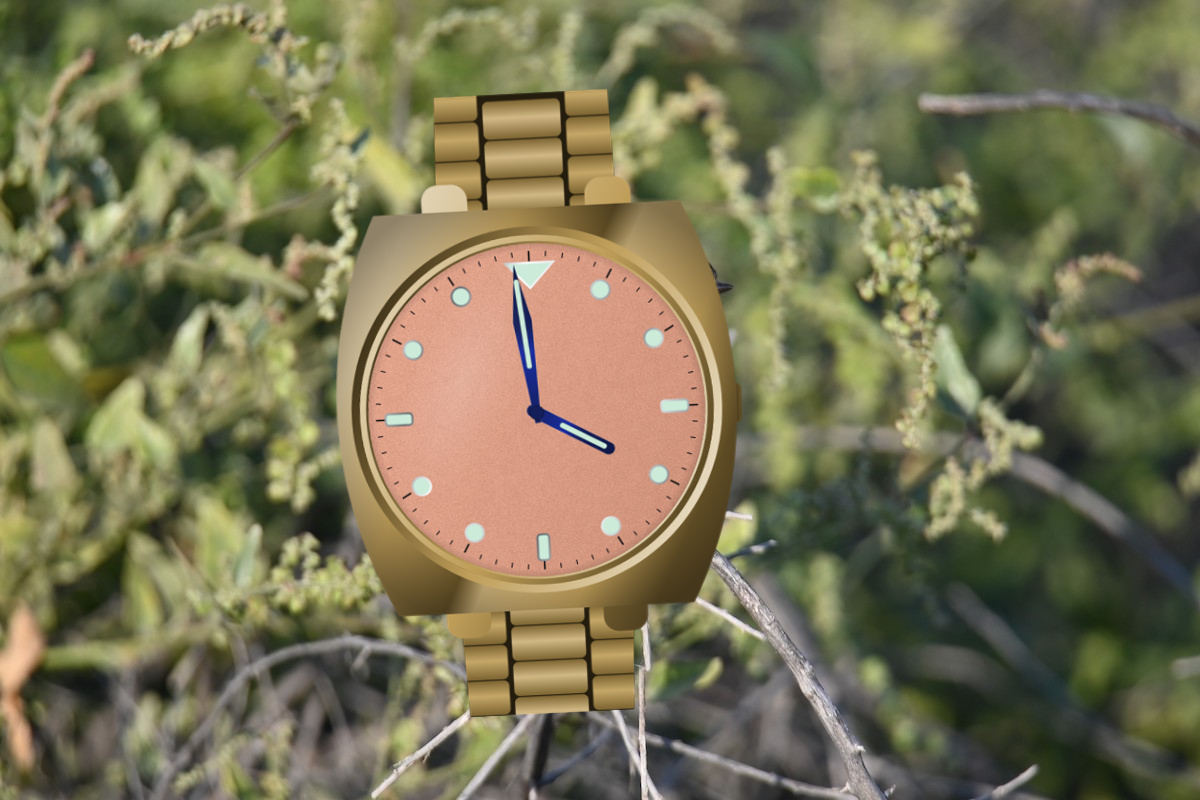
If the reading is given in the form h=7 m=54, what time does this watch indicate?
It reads h=3 m=59
